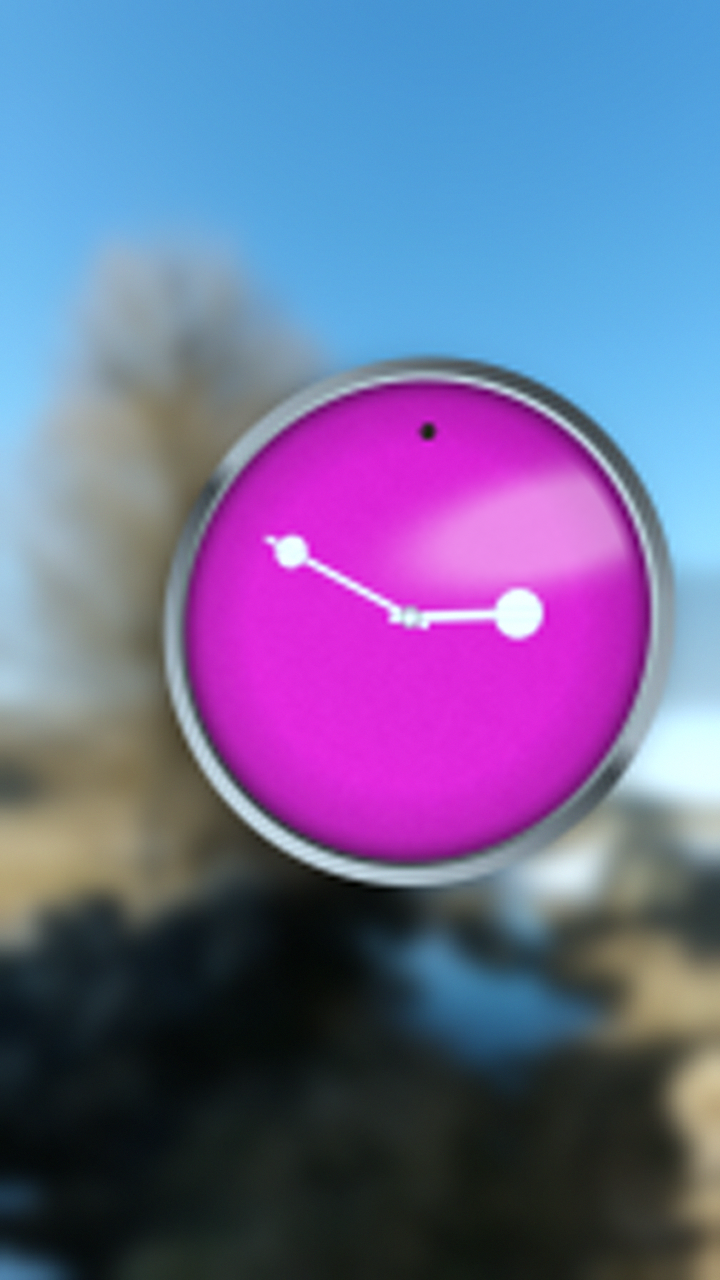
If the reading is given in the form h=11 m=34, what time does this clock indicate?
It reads h=2 m=49
